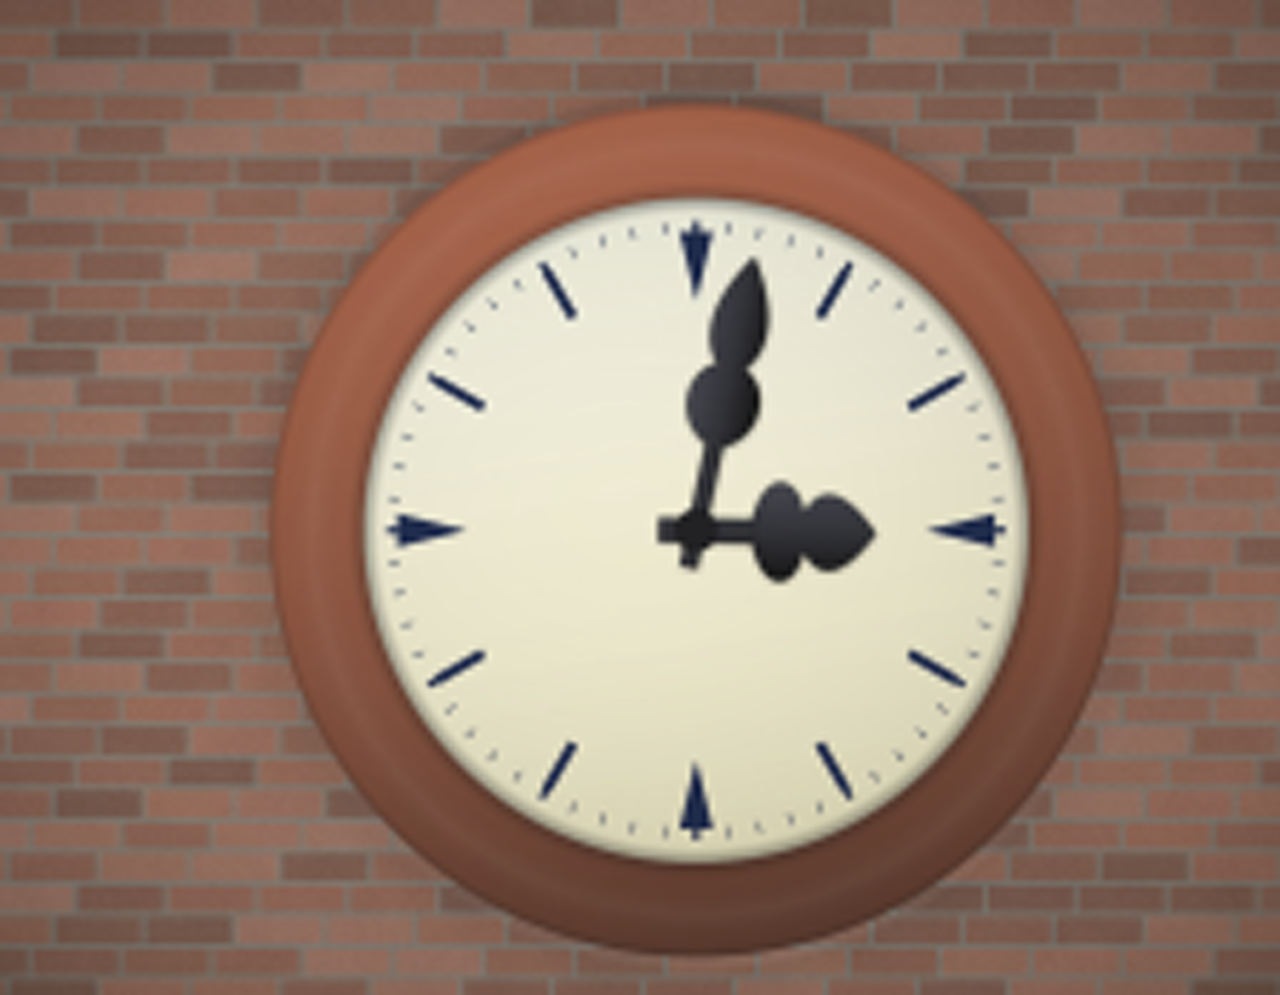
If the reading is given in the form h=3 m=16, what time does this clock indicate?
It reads h=3 m=2
